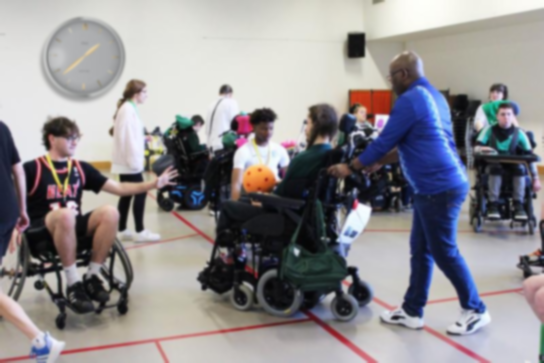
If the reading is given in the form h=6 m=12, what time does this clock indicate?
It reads h=1 m=38
